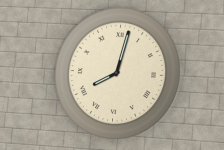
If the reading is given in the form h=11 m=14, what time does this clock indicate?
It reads h=8 m=2
